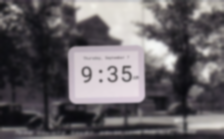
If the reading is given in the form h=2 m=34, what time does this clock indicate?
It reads h=9 m=35
